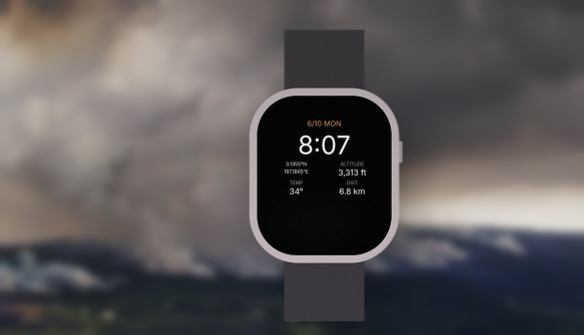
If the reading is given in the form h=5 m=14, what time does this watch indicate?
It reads h=8 m=7
